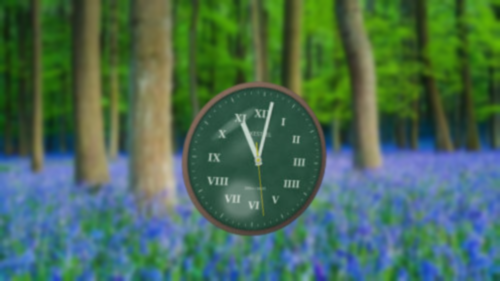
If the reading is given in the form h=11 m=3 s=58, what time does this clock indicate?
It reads h=11 m=1 s=28
